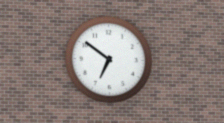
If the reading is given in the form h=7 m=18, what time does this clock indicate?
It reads h=6 m=51
